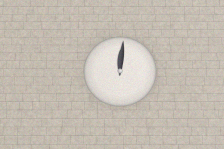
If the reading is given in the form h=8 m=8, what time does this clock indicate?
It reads h=12 m=1
